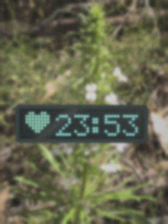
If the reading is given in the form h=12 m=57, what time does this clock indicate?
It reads h=23 m=53
